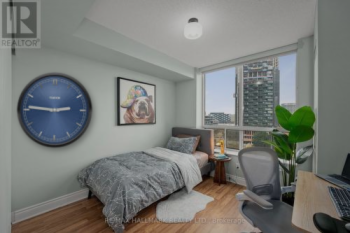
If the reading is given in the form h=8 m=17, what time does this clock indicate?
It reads h=2 m=46
